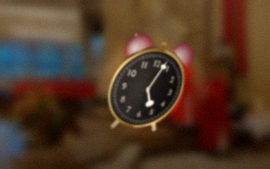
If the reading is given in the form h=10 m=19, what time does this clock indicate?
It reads h=5 m=3
